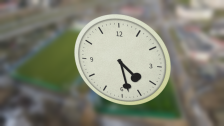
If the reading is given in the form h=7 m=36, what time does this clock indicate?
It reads h=4 m=28
